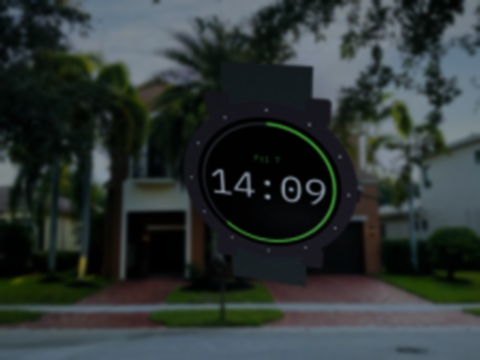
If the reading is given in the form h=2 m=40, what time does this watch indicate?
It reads h=14 m=9
